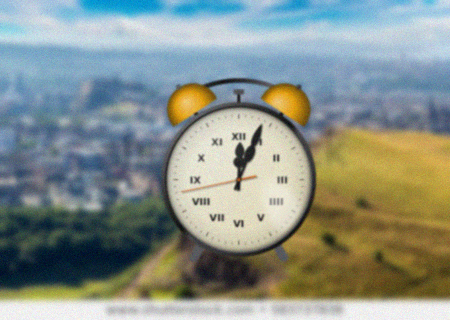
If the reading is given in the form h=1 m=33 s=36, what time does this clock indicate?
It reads h=12 m=3 s=43
